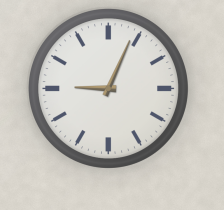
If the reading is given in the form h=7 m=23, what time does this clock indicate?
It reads h=9 m=4
